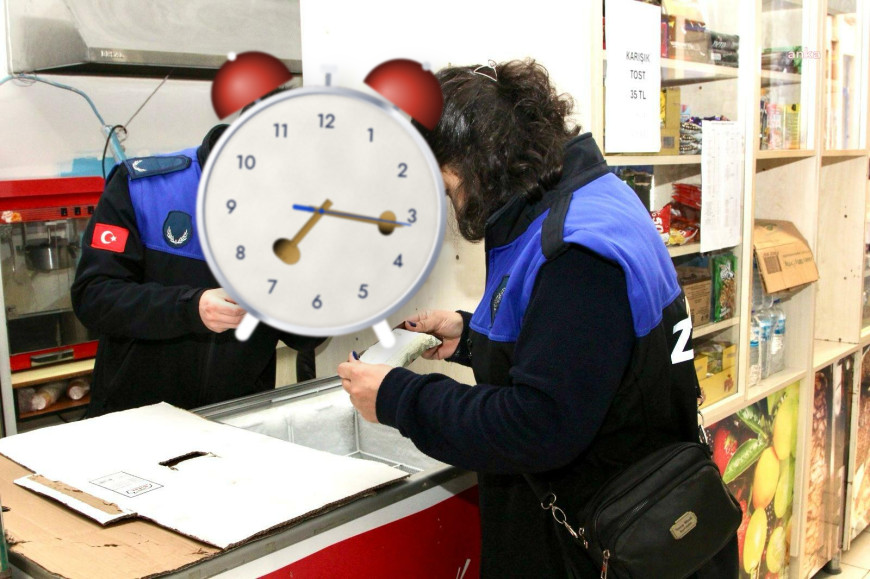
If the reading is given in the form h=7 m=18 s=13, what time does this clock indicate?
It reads h=7 m=16 s=16
